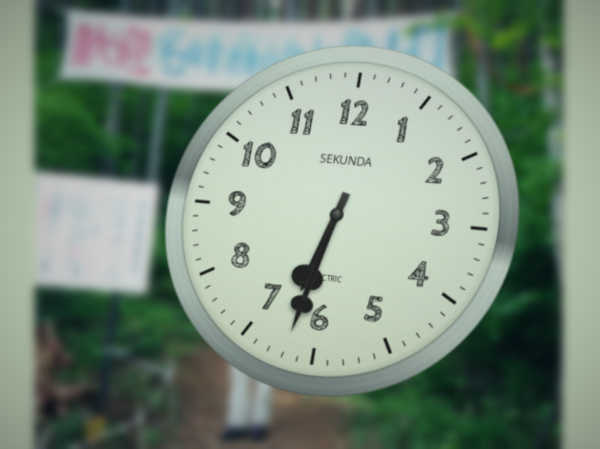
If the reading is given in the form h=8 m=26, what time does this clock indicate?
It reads h=6 m=32
